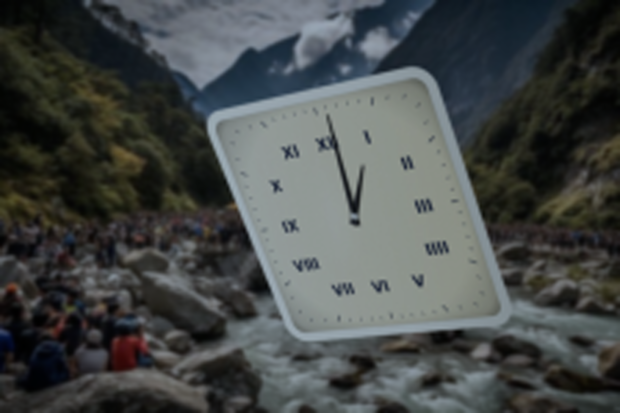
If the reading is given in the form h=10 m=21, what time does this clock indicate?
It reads h=1 m=1
